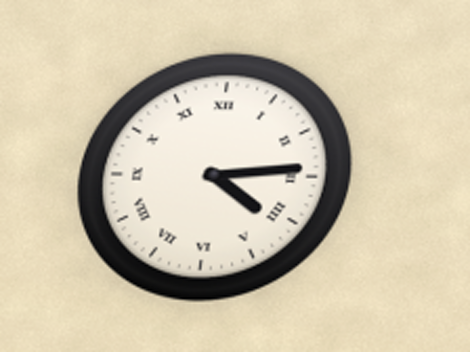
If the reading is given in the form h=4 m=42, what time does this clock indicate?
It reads h=4 m=14
